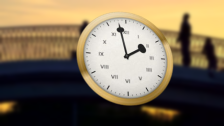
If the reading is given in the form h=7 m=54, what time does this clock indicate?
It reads h=1 m=58
